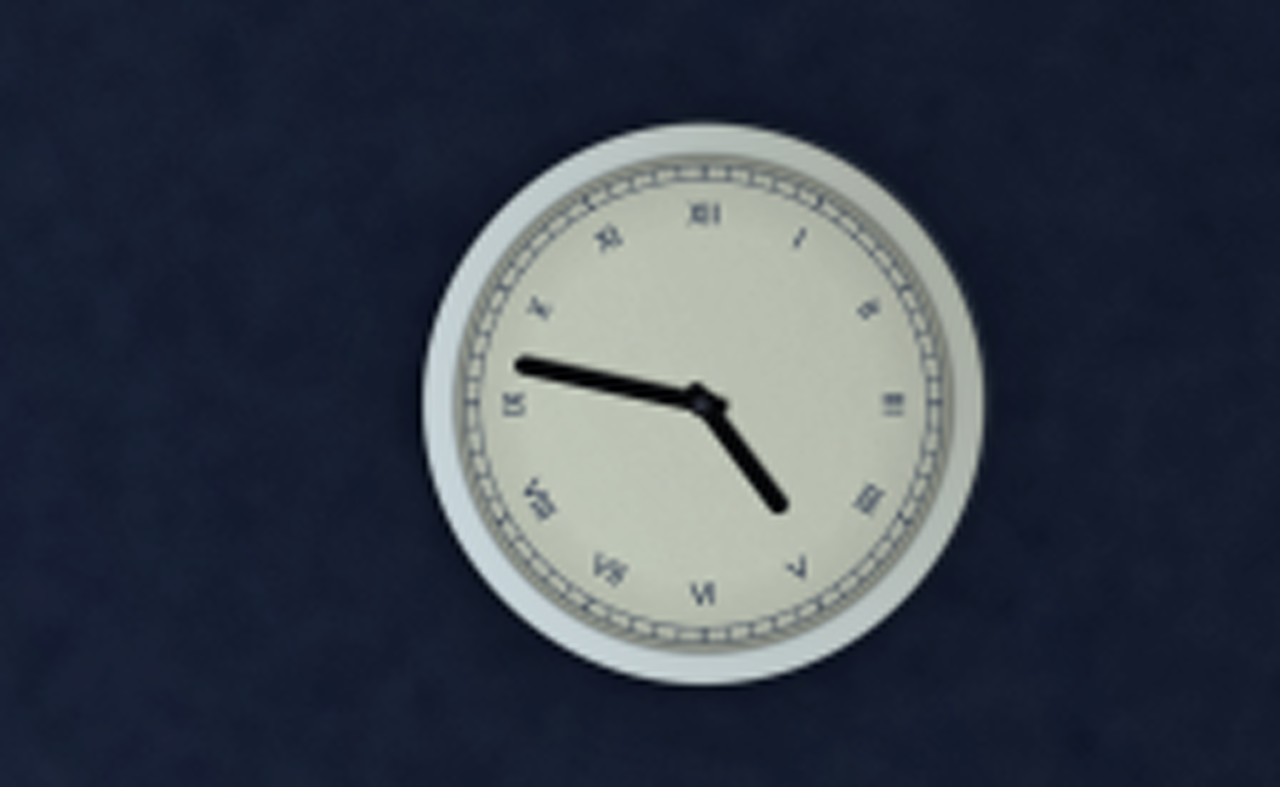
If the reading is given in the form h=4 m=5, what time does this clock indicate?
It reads h=4 m=47
